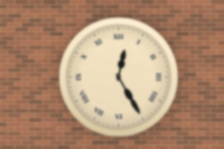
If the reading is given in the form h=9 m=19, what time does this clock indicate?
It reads h=12 m=25
